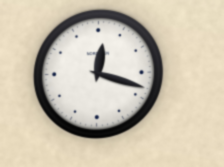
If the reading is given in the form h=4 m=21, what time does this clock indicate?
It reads h=12 m=18
